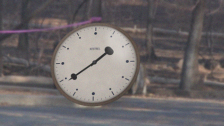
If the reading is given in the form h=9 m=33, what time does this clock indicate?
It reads h=1 m=39
